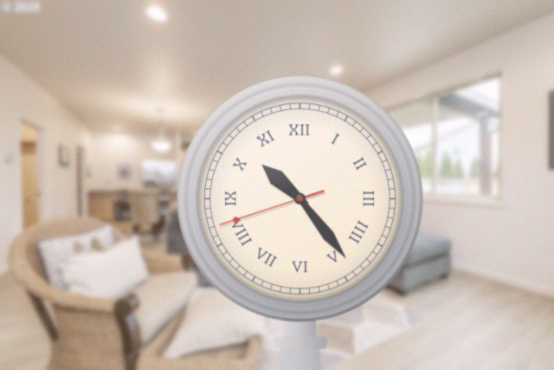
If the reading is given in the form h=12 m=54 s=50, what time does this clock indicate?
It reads h=10 m=23 s=42
